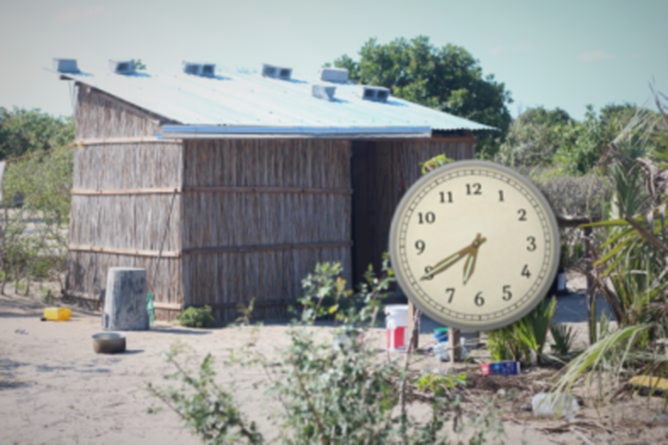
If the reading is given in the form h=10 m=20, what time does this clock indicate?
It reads h=6 m=40
